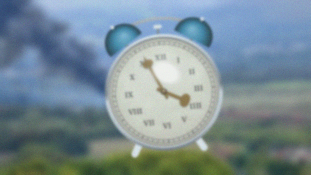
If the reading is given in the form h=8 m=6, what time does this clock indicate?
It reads h=3 m=56
